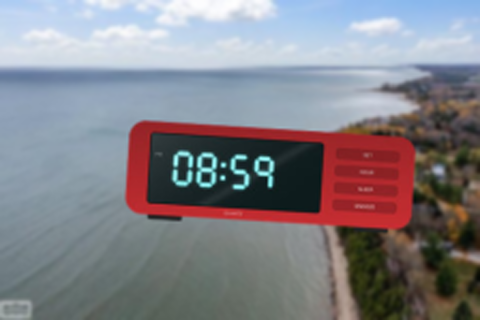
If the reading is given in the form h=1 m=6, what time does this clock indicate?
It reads h=8 m=59
